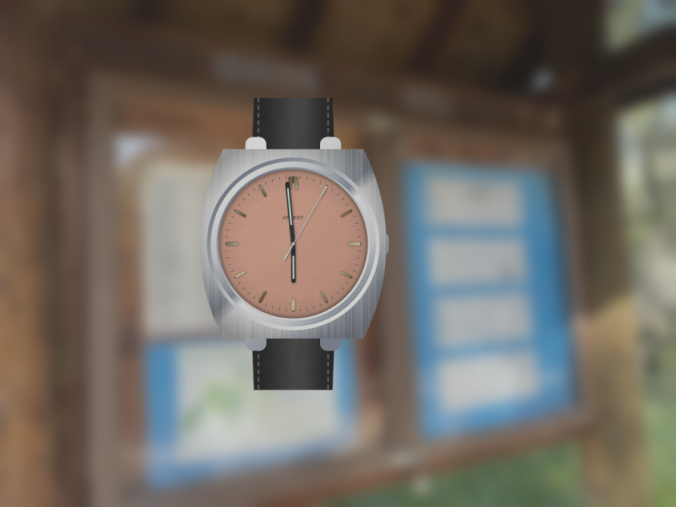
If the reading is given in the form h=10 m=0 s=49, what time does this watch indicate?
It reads h=5 m=59 s=5
